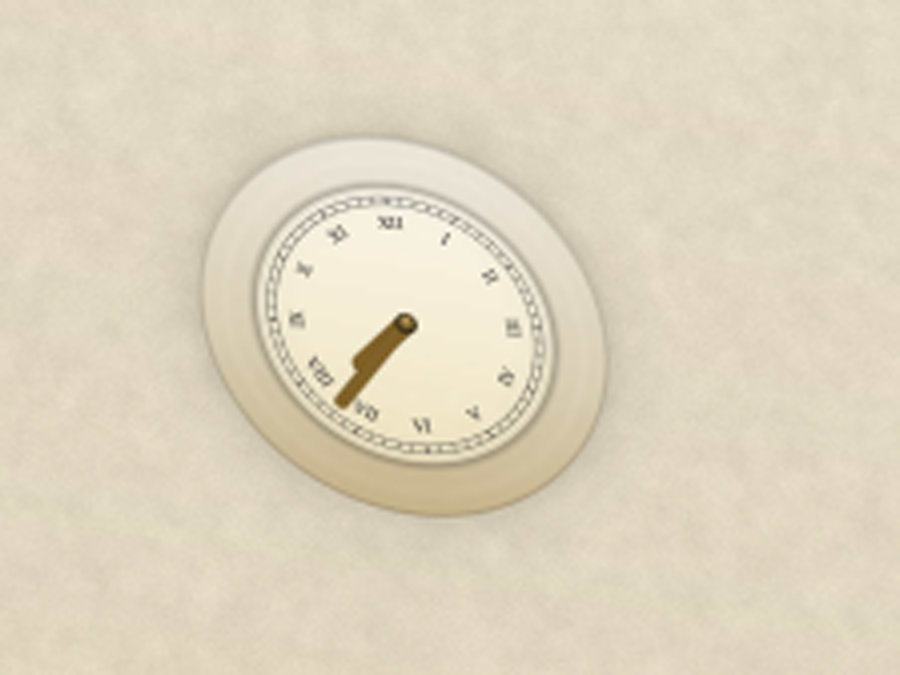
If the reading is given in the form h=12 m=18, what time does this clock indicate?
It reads h=7 m=37
